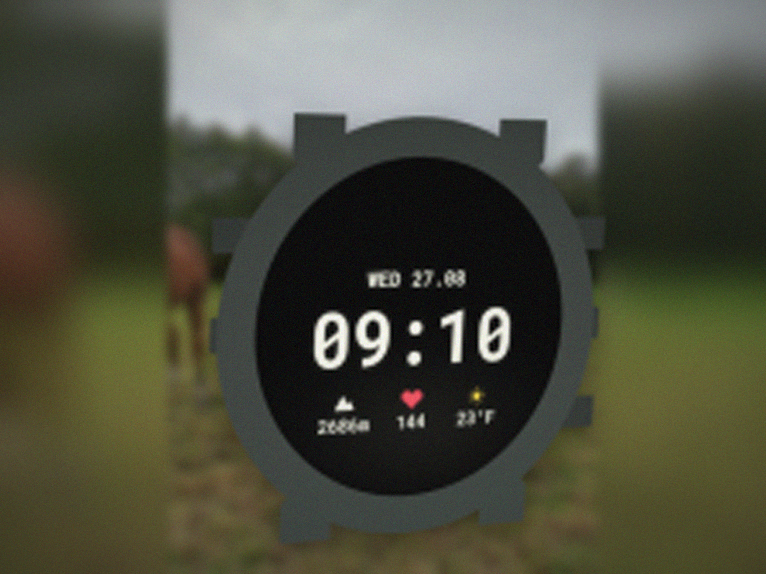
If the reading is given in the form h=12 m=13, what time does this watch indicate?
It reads h=9 m=10
